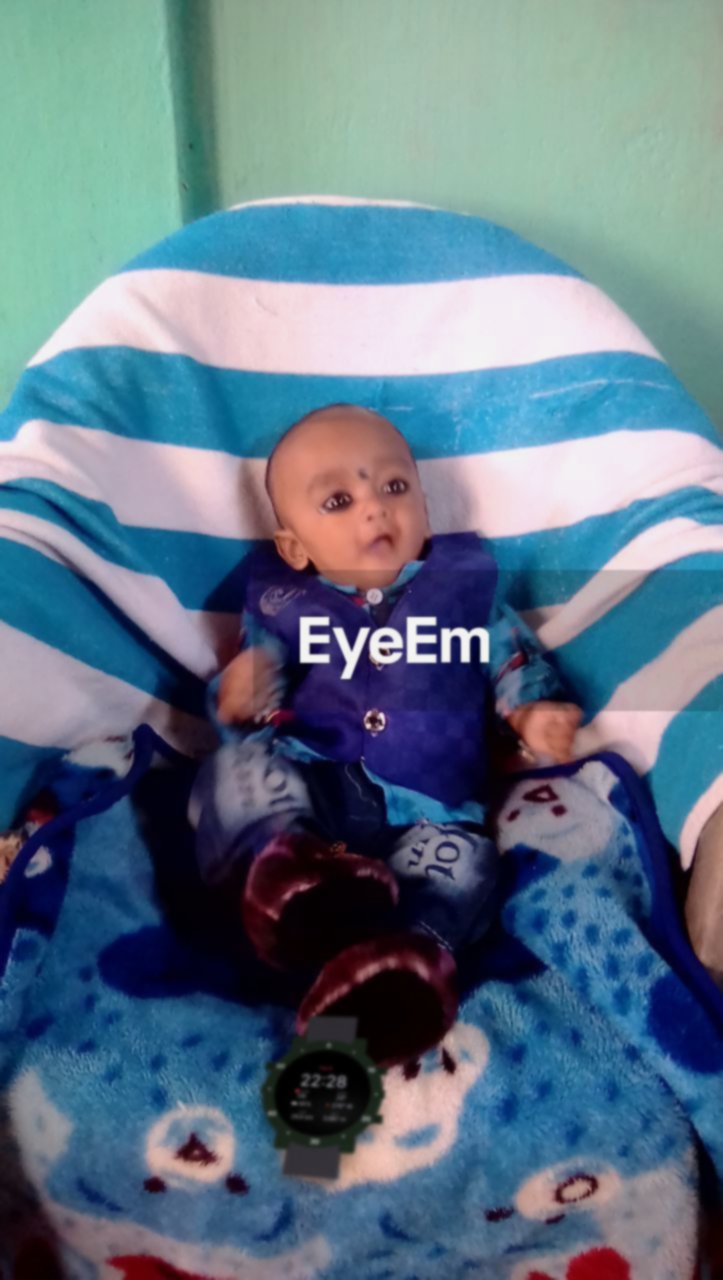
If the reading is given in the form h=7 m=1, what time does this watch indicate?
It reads h=22 m=28
